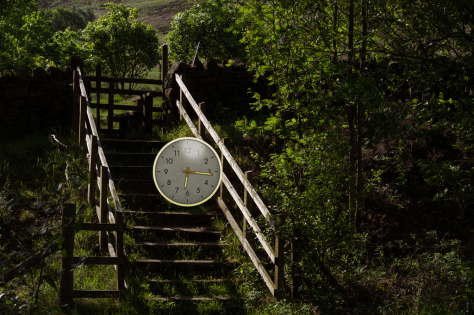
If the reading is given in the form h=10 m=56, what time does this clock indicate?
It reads h=6 m=16
